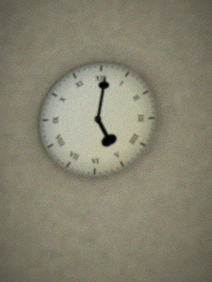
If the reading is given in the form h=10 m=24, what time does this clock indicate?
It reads h=5 m=1
